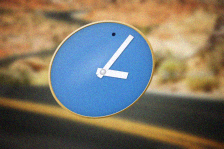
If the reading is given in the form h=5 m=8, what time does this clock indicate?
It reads h=3 m=4
